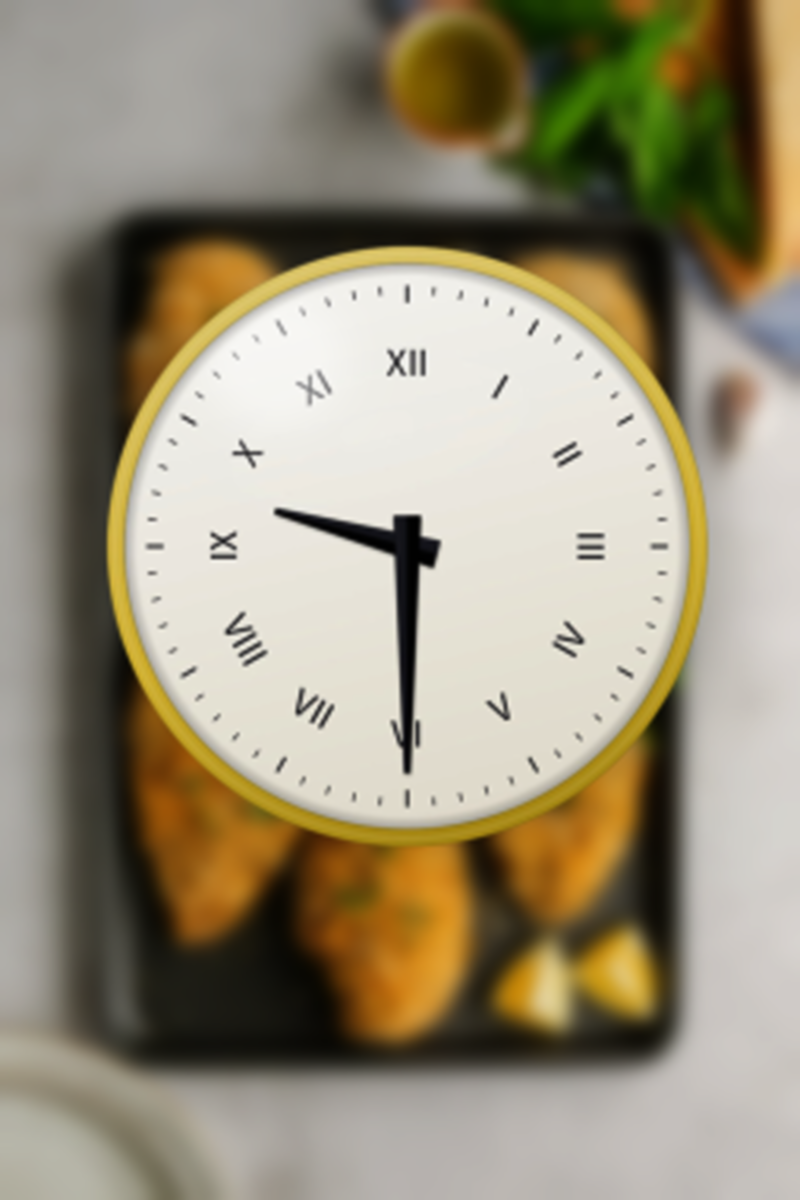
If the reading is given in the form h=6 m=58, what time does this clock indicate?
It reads h=9 m=30
